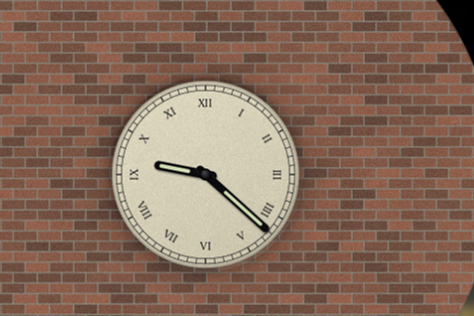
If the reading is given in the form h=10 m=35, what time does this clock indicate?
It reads h=9 m=22
